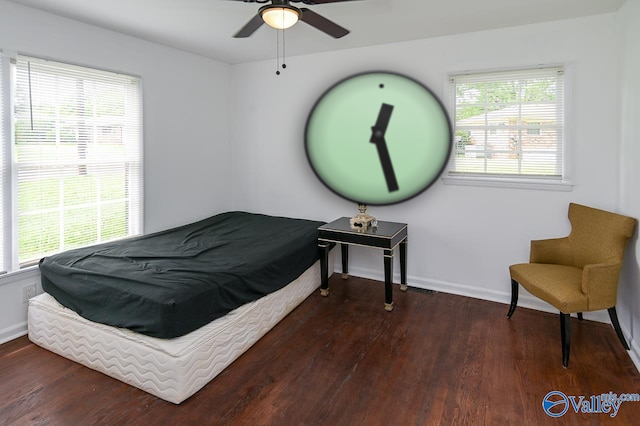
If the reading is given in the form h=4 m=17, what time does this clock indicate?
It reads h=12 m=27
